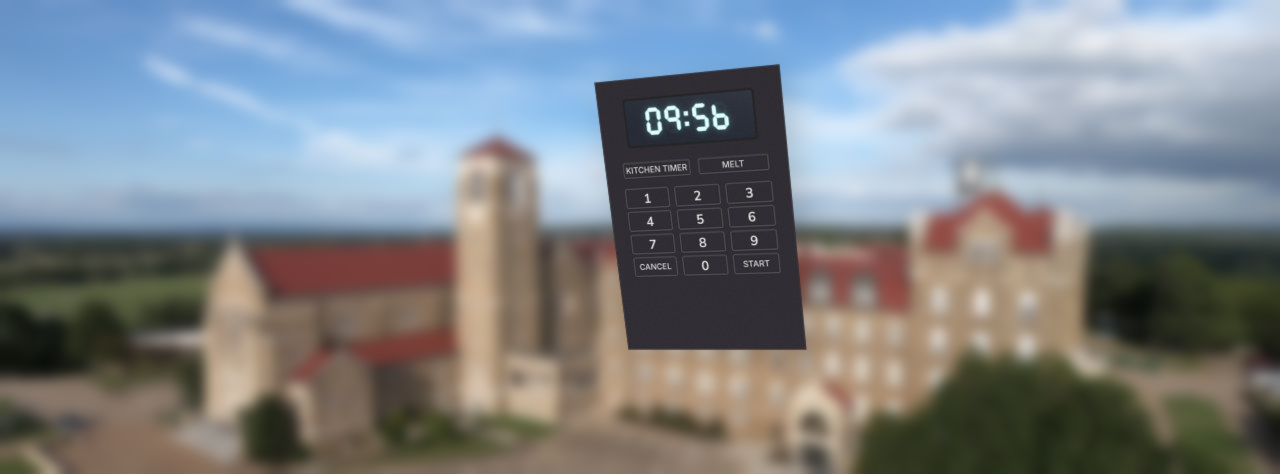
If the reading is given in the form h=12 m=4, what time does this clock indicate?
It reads h=9 m=56
